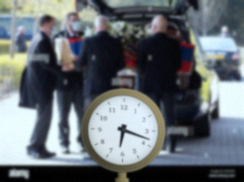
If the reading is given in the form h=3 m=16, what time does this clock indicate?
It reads h=6 m=18
